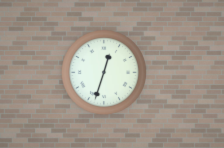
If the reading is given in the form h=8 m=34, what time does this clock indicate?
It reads h=12 m=33
